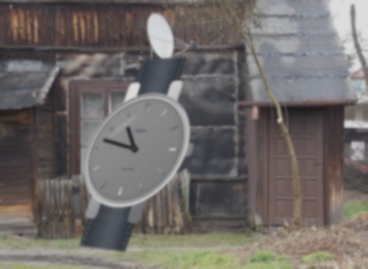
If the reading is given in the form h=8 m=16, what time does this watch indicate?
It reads h=10 m=47
